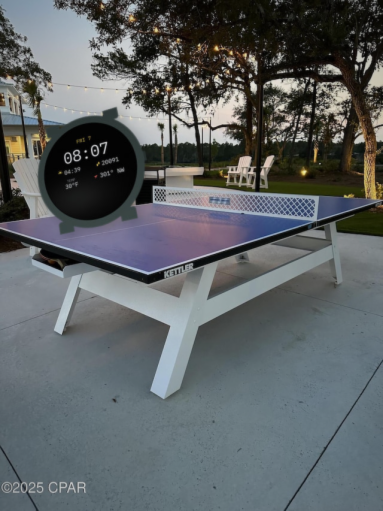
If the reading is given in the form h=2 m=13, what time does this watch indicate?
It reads h=8 m=7
